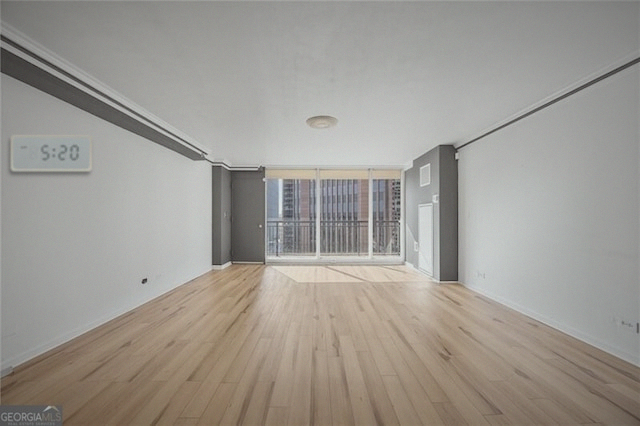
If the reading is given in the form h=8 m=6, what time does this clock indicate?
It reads h=5 m=20
